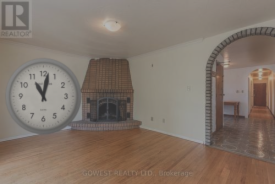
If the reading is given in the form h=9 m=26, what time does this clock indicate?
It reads h=11 m=2
